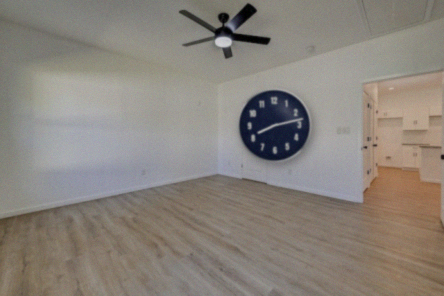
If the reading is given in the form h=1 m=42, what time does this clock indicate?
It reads h=8 m=13
